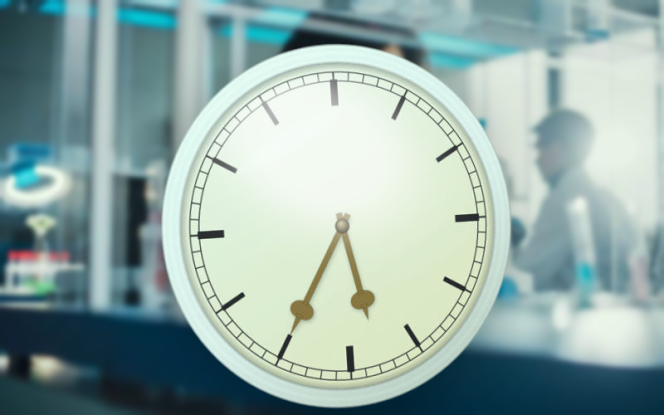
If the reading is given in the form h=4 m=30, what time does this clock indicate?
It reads h=5 m=35
